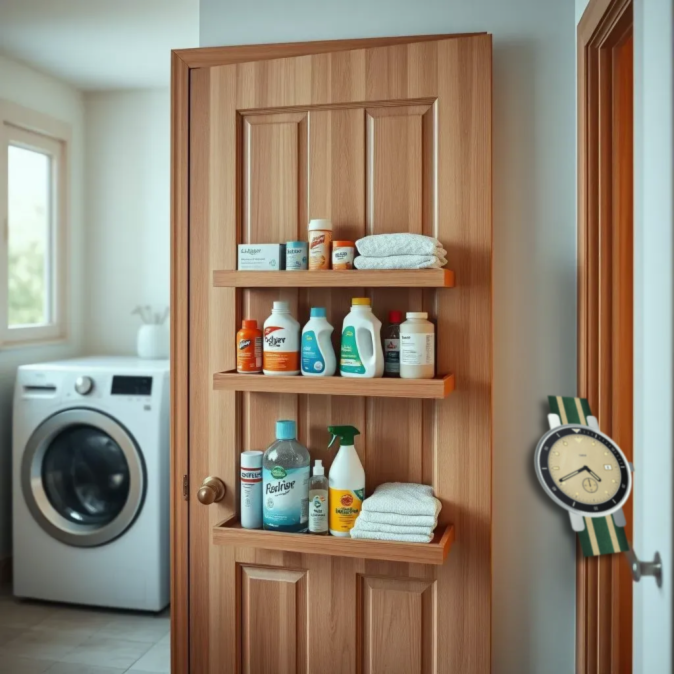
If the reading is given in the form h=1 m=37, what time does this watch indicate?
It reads h=4 m=41
